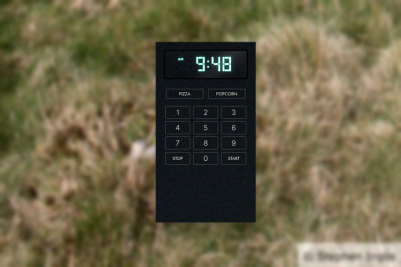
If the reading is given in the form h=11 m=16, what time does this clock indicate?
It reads h=9 m=48
